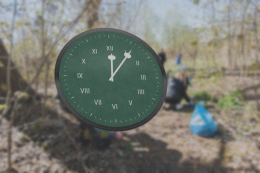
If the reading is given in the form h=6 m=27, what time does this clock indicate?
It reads h=12 m=6
